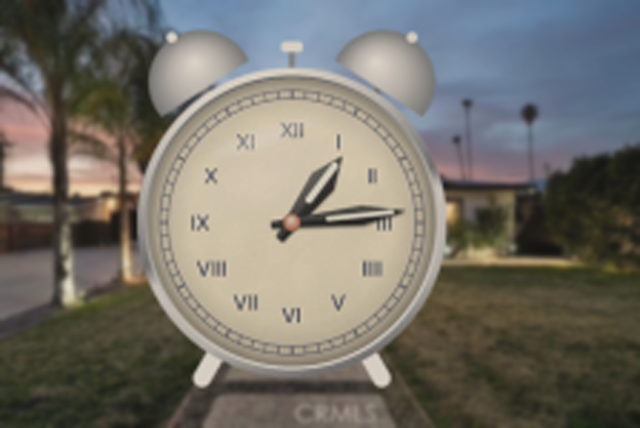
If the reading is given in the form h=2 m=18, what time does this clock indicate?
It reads h=1 m=14
